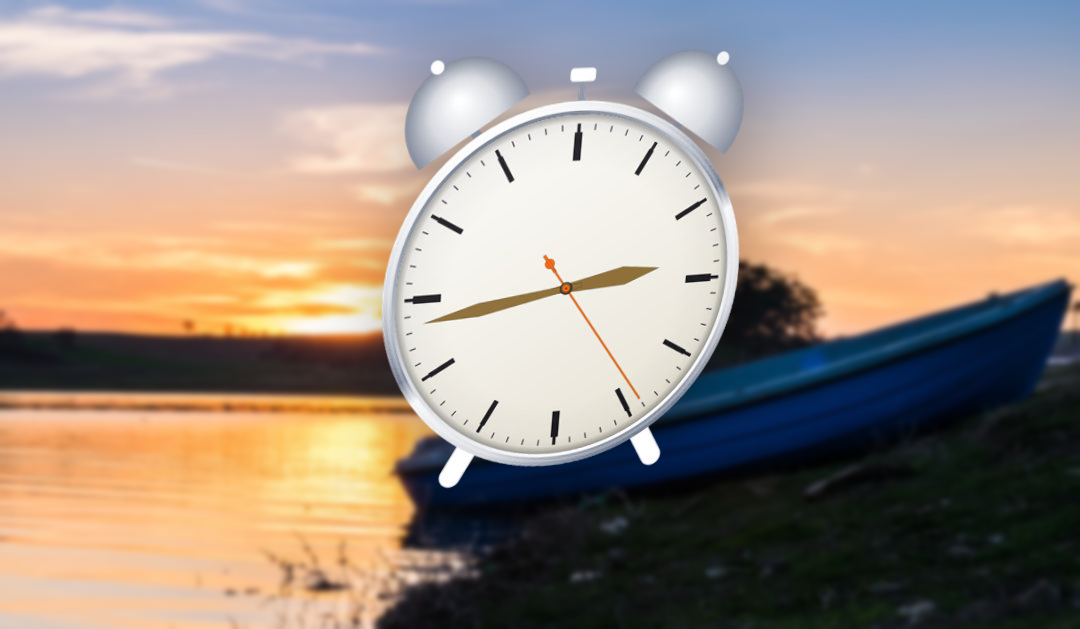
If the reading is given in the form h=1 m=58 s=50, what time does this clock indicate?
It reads h=2 m=43 s=24
